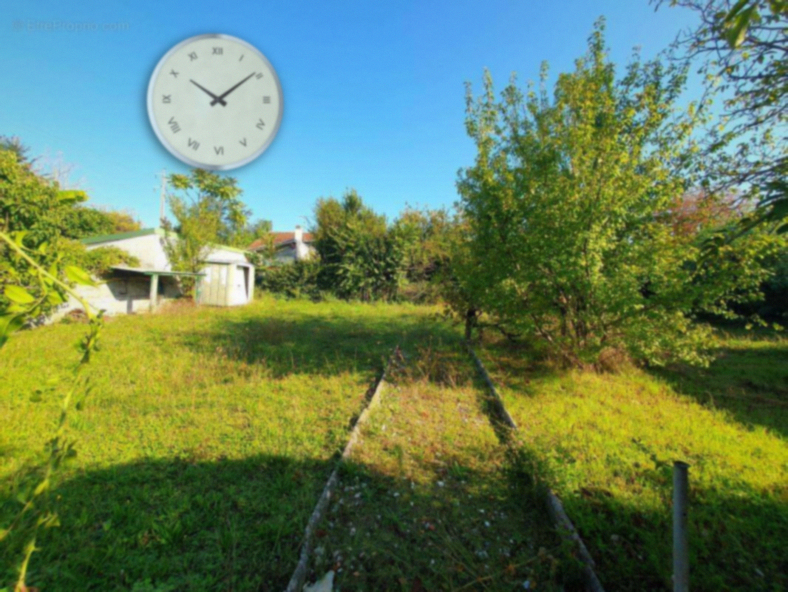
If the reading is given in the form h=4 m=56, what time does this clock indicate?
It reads h=10 m=9
